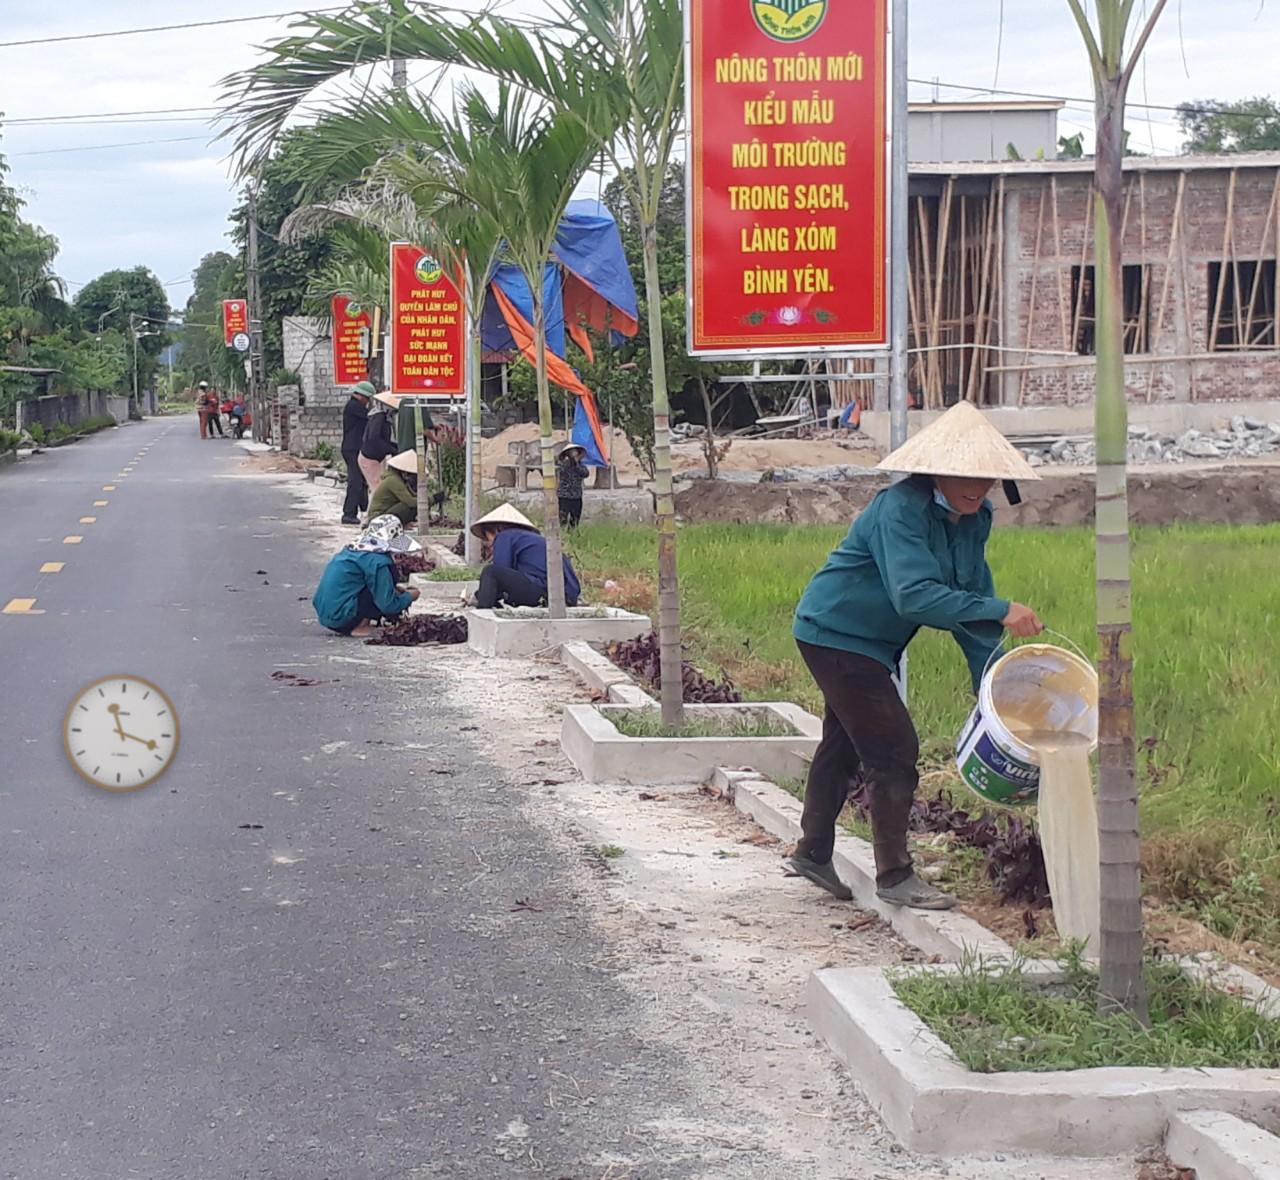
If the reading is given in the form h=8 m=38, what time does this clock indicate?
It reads h=11 m=18
